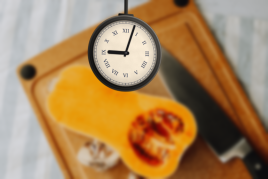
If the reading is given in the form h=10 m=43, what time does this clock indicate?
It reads h=9 m=3
